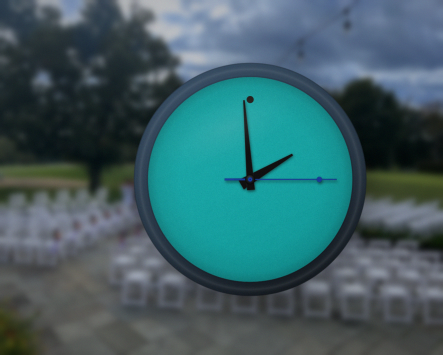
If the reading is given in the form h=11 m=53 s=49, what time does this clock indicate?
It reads h=1 m=59 s=15
